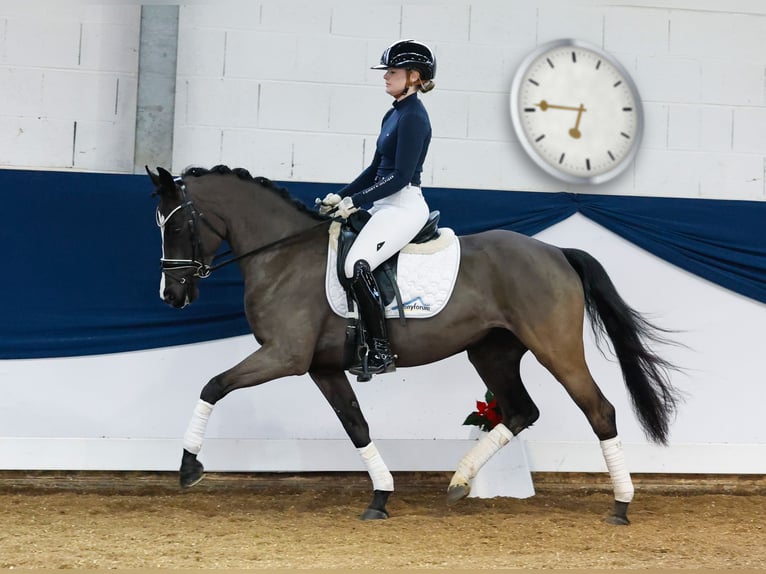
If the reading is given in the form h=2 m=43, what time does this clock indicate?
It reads h=6 m=46
